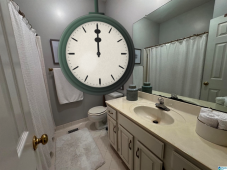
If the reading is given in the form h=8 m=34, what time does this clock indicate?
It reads h=12 m=0
